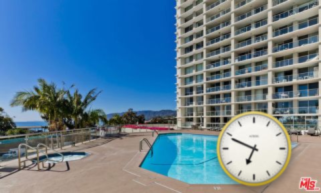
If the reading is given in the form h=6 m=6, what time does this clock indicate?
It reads h=6 m=49
